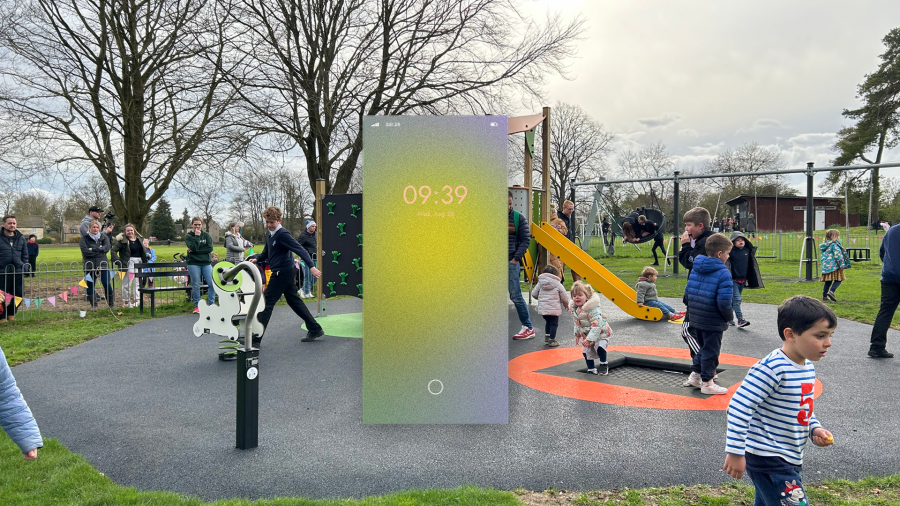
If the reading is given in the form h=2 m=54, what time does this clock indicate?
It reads h=9 m=39
